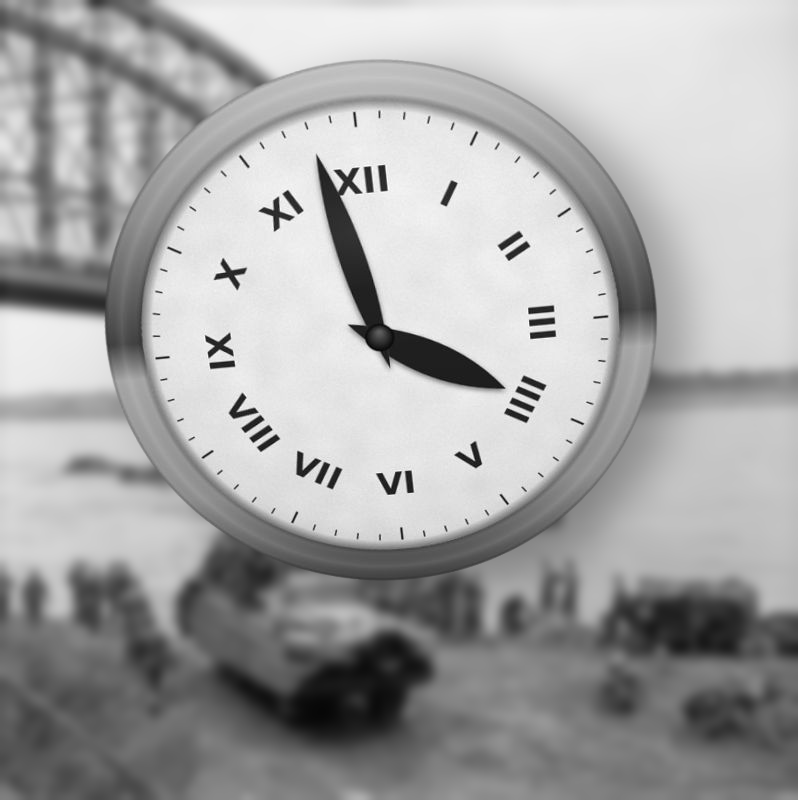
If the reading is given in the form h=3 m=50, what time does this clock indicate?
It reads h=3 m=58
